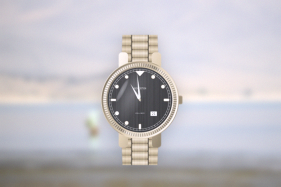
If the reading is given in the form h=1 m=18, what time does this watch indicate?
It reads h=10 m=59
